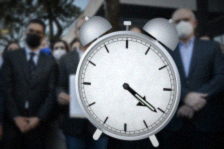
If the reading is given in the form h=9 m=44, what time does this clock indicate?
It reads h=4 m=21
